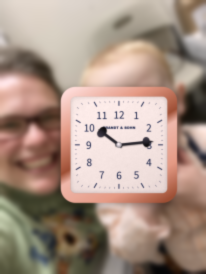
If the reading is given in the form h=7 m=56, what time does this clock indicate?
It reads h=10 m=14
